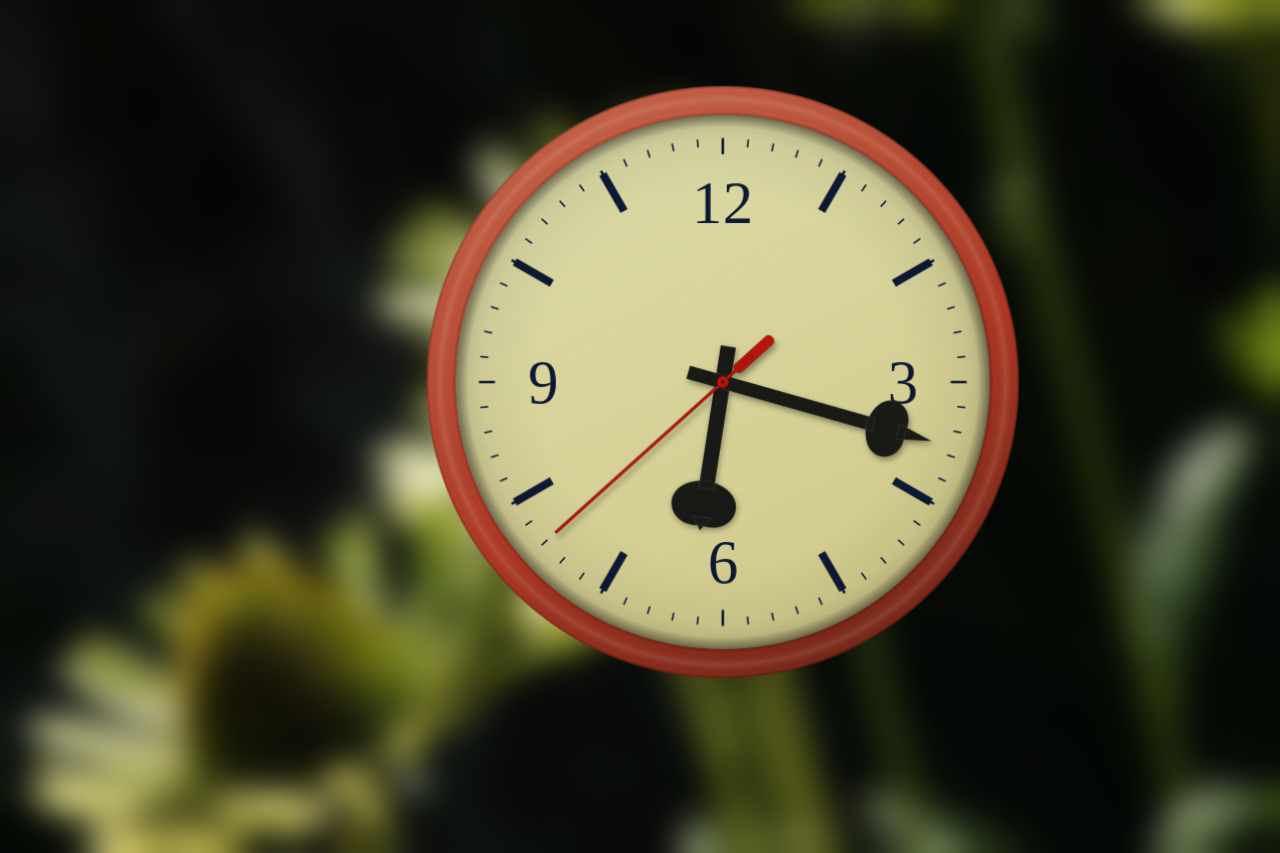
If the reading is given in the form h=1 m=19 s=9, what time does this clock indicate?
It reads h=6 m=17 s=38
